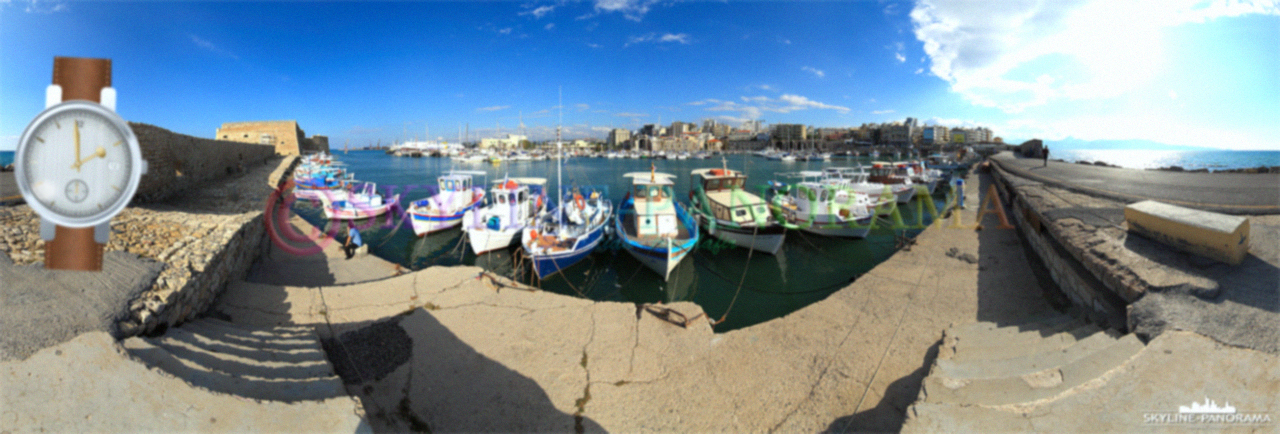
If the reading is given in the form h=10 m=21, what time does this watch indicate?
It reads h=1 m=59
